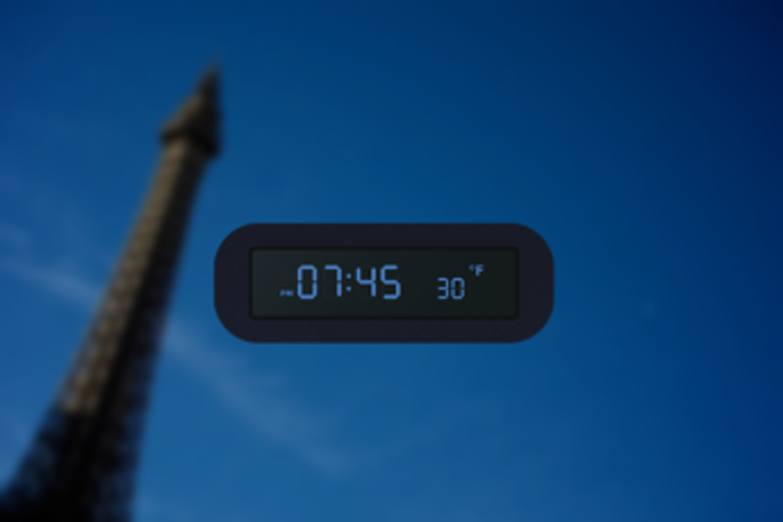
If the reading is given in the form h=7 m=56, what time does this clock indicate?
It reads h=7 m=45
